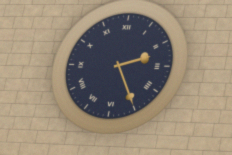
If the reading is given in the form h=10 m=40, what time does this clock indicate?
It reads h=2 m=25
